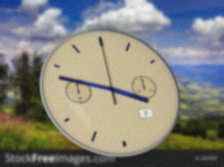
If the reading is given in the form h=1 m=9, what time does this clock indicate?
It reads h=3 m=48
